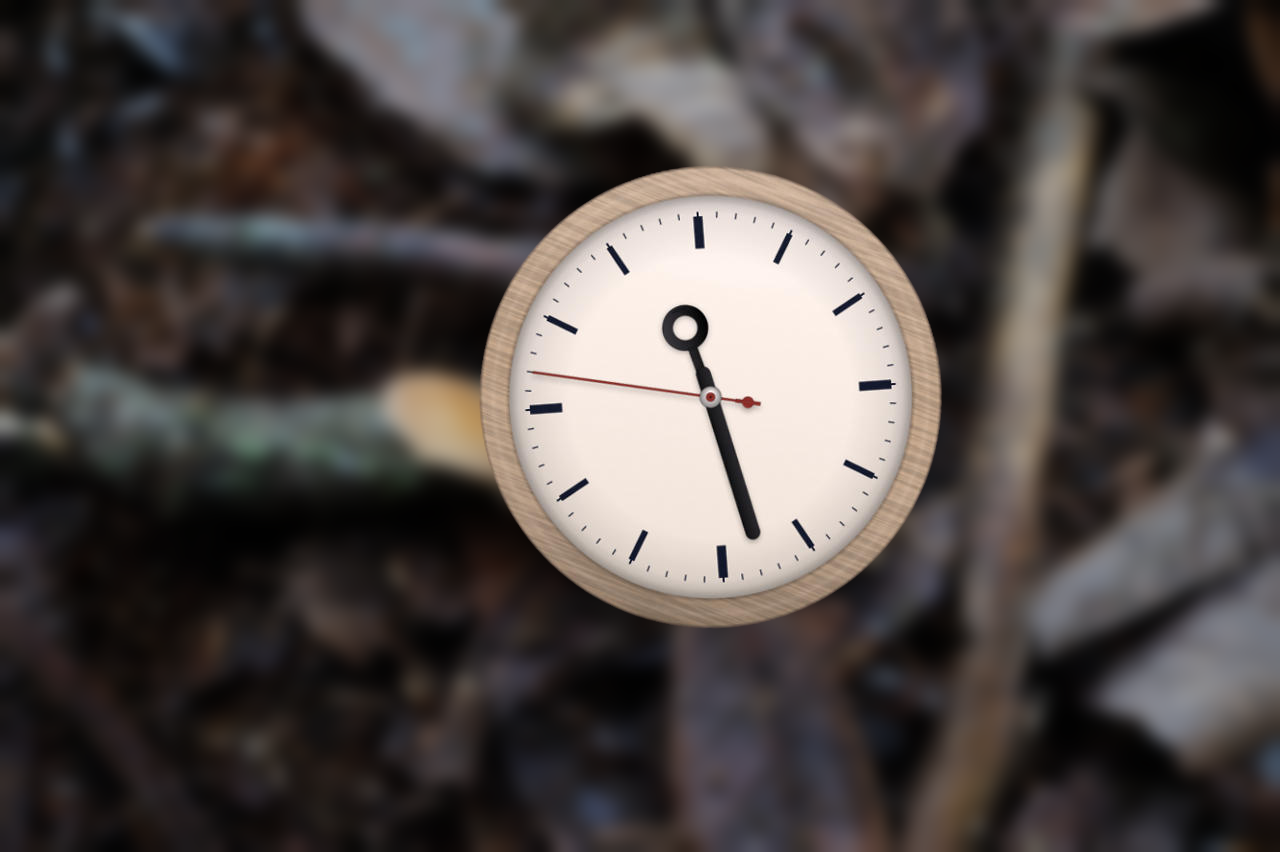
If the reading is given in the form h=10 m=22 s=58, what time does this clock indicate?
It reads h=11 m=27 s=47
